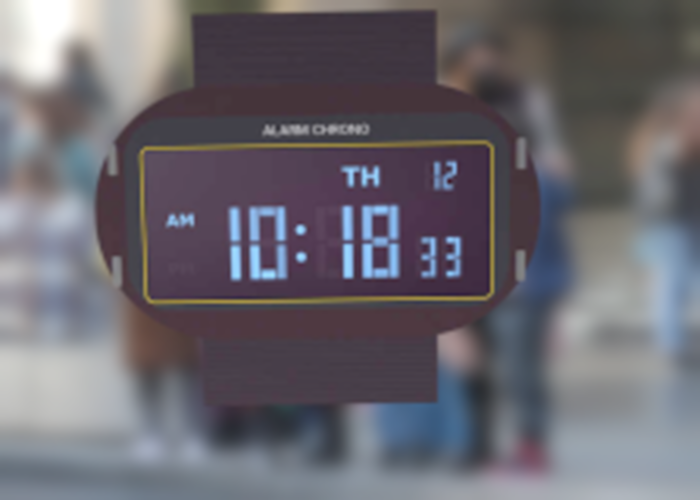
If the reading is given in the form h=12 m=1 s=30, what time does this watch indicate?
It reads h=10 m=18 s=33
